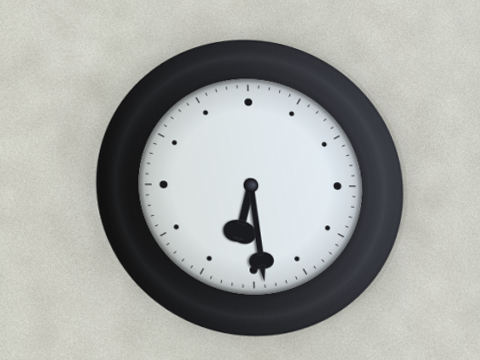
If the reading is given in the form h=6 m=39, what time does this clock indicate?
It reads h=6 m=29
